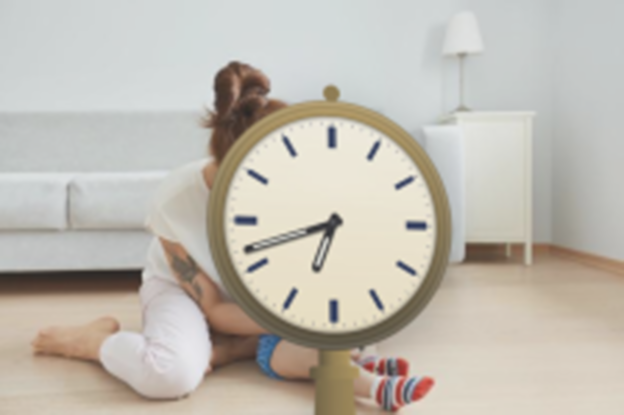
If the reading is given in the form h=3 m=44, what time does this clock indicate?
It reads h=6 m=42
